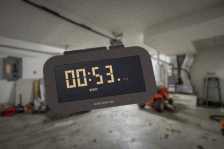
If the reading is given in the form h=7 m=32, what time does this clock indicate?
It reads h=0 m=53
